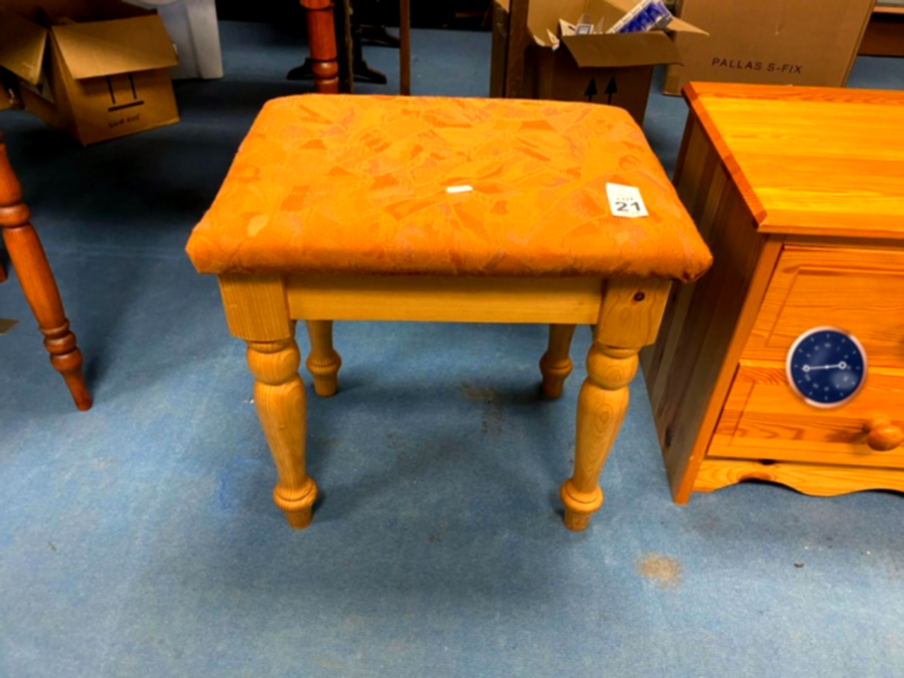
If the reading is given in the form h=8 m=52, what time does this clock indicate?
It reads h=2 m=44
